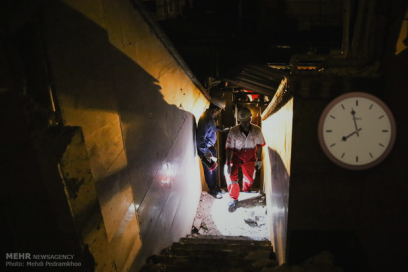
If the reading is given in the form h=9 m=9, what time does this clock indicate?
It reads h=7 m=58
